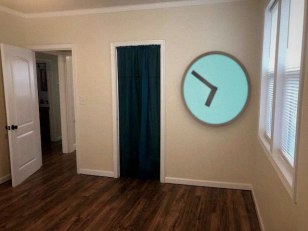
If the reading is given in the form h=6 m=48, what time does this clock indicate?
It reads h=6 m=51
